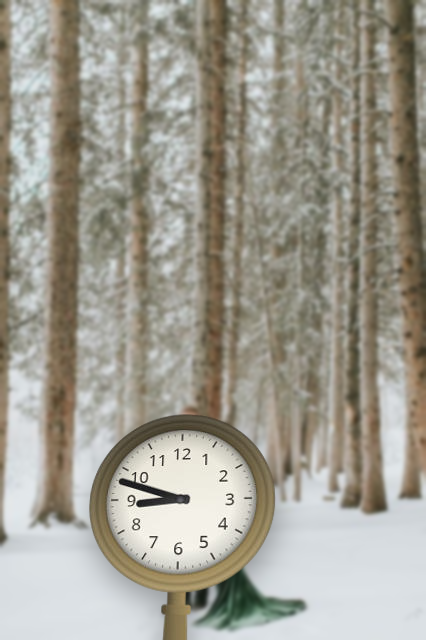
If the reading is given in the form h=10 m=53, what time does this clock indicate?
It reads h=8 m=48
